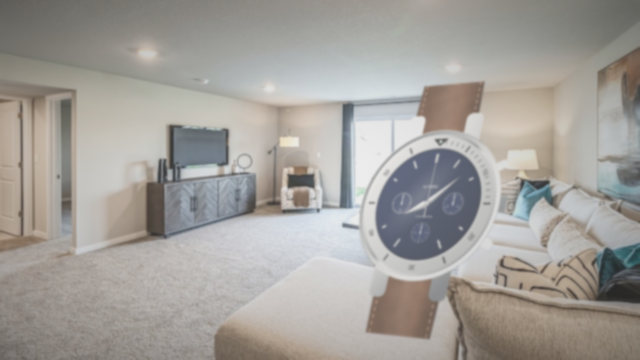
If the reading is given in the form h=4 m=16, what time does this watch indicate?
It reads h=8 m=8
